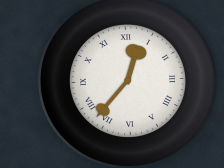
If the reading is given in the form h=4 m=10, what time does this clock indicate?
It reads h=12 m=37
